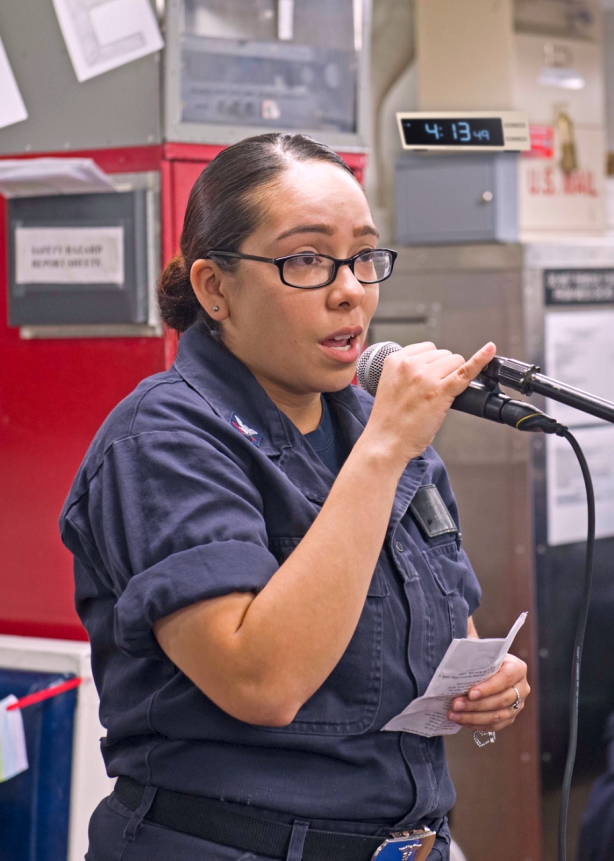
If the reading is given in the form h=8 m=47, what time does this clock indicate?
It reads h=4 m=13
